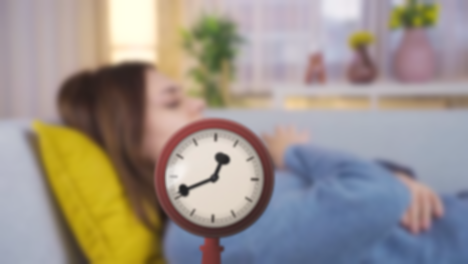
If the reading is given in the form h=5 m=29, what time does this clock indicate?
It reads h=12 m=41
